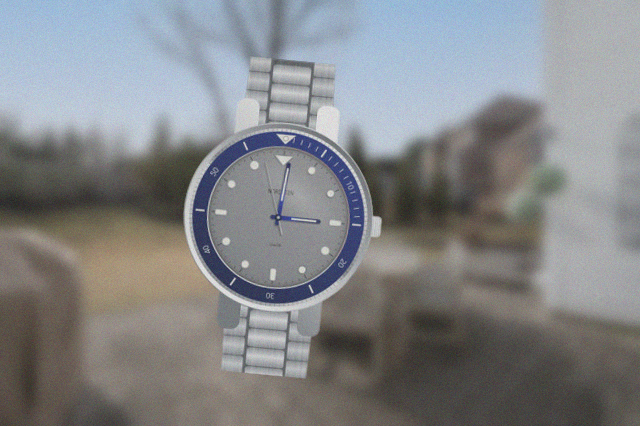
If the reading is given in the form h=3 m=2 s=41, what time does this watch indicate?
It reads h=3 m=0 s=57
